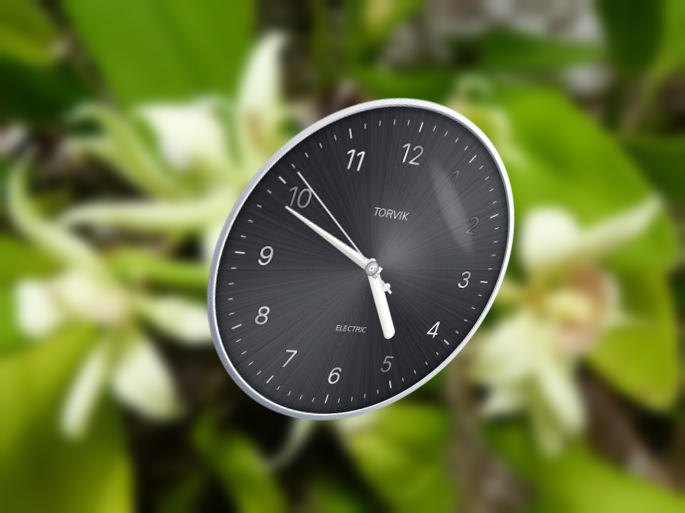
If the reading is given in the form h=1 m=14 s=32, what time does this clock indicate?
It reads h=4 m=48 s=51
